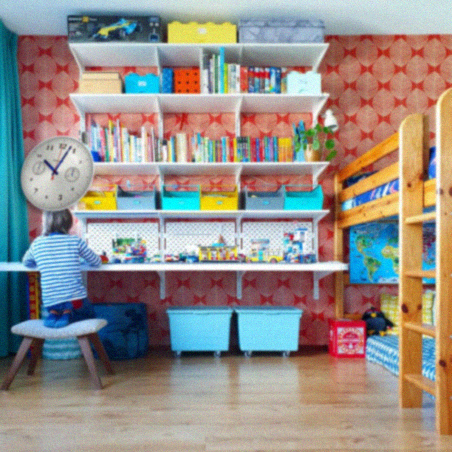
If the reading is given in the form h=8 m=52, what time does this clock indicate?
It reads h=10 m=3
